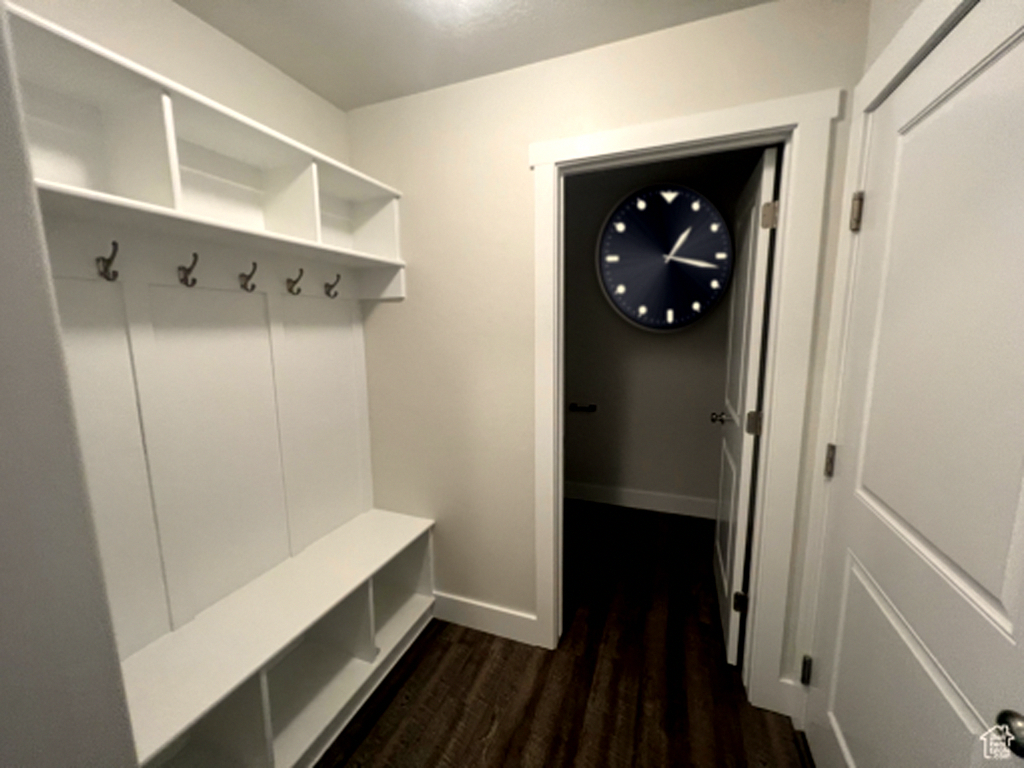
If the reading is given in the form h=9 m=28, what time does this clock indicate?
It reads h=1 m=17
